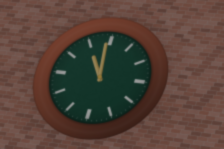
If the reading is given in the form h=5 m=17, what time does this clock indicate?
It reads h=10 m=59
